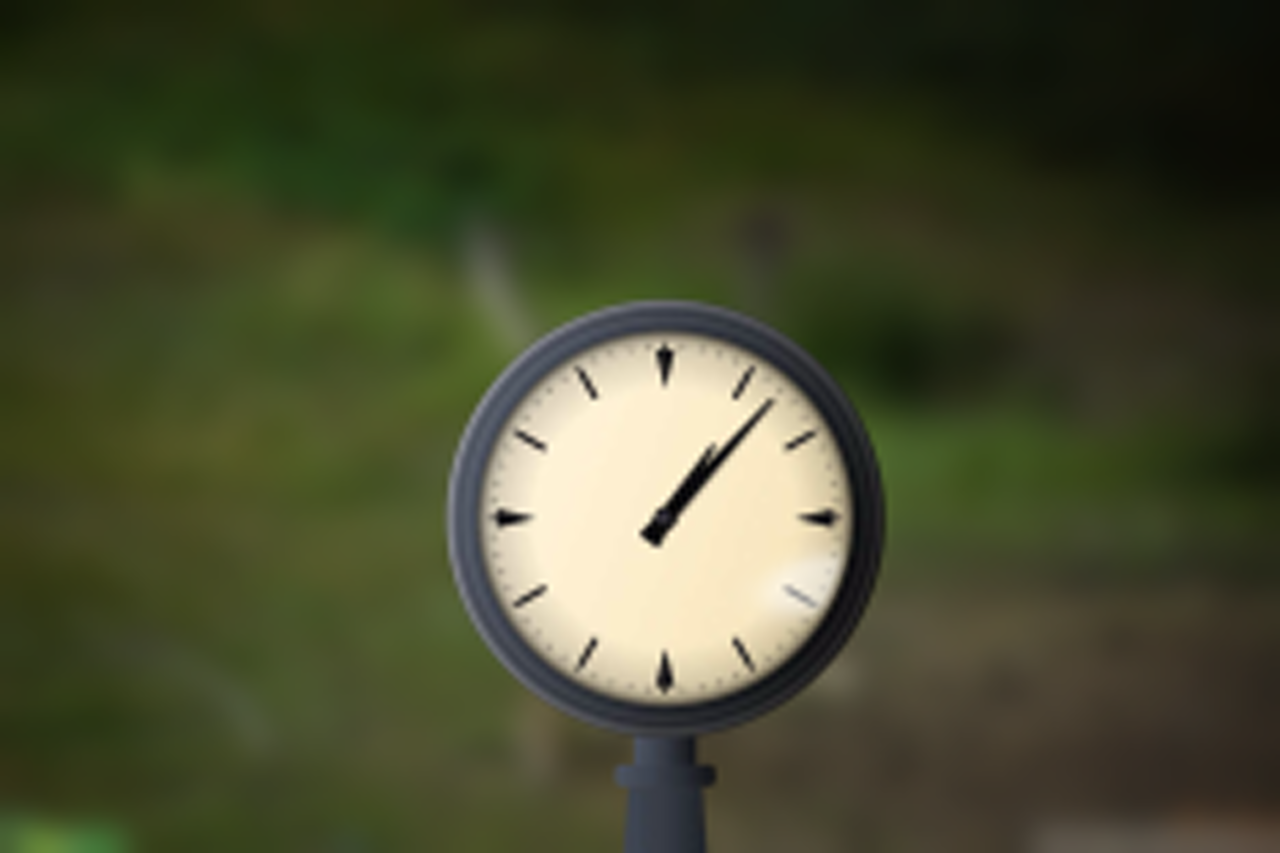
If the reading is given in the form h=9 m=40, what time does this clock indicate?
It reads h=1 m=7
